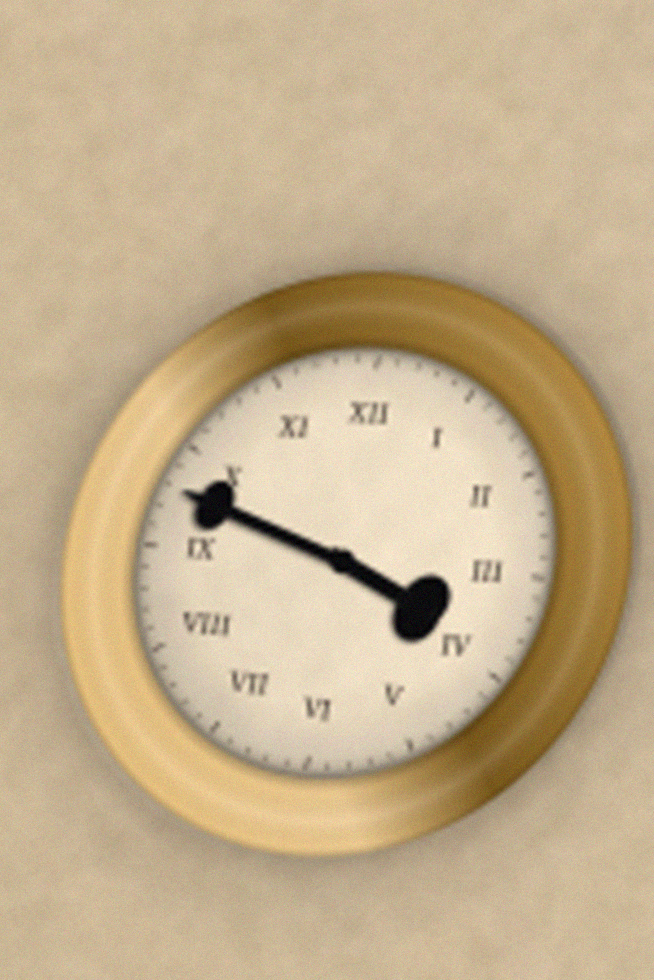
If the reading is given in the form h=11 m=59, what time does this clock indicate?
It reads h=3 m=48
